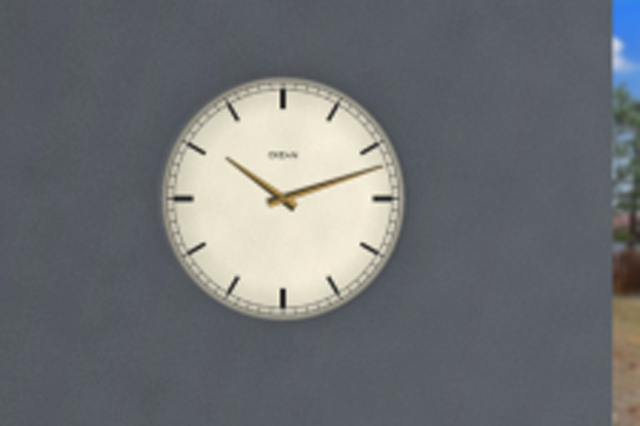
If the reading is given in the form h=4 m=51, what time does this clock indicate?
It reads h=10 m=12
